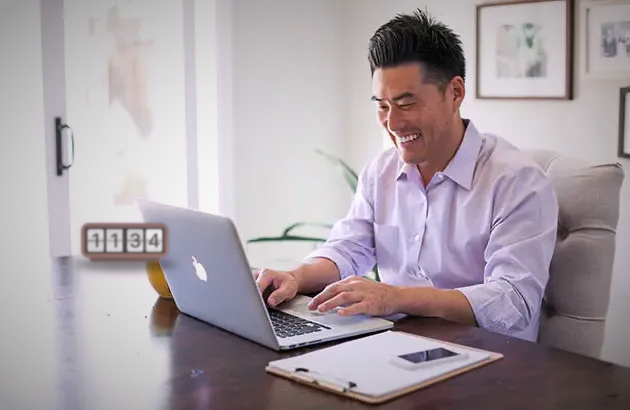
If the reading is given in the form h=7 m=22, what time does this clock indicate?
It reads h=11 m=34
